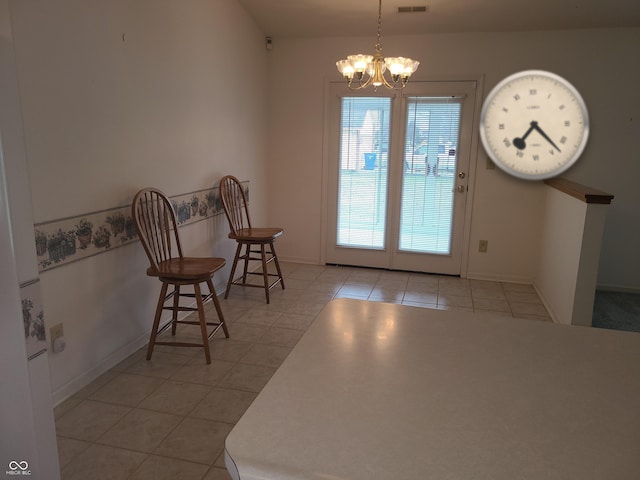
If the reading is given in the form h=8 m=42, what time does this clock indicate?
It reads h=7 m=23
